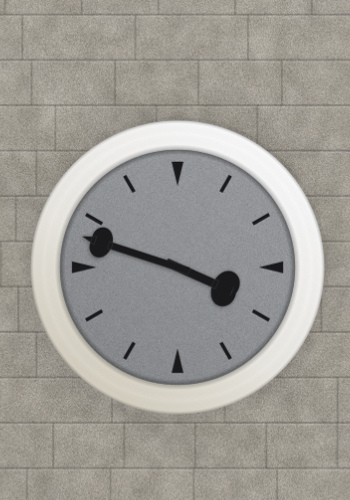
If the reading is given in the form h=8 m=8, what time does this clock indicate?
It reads h=3 m=48
